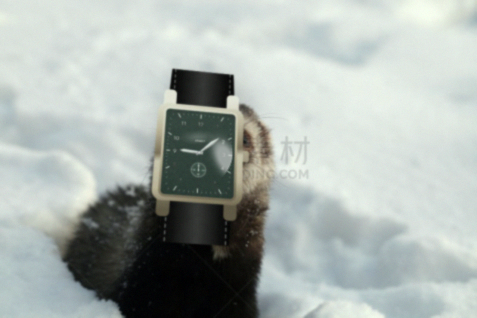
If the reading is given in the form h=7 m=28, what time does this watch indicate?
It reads h=9 m=8
